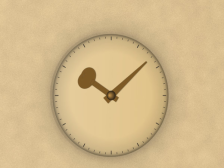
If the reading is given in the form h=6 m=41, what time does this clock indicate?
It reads h=10 m=8
